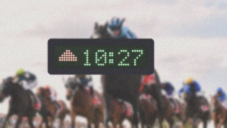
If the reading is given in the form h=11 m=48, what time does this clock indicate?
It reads h=10 m=27
